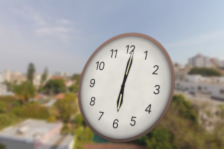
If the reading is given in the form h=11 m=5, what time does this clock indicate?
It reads h=6 m=1
